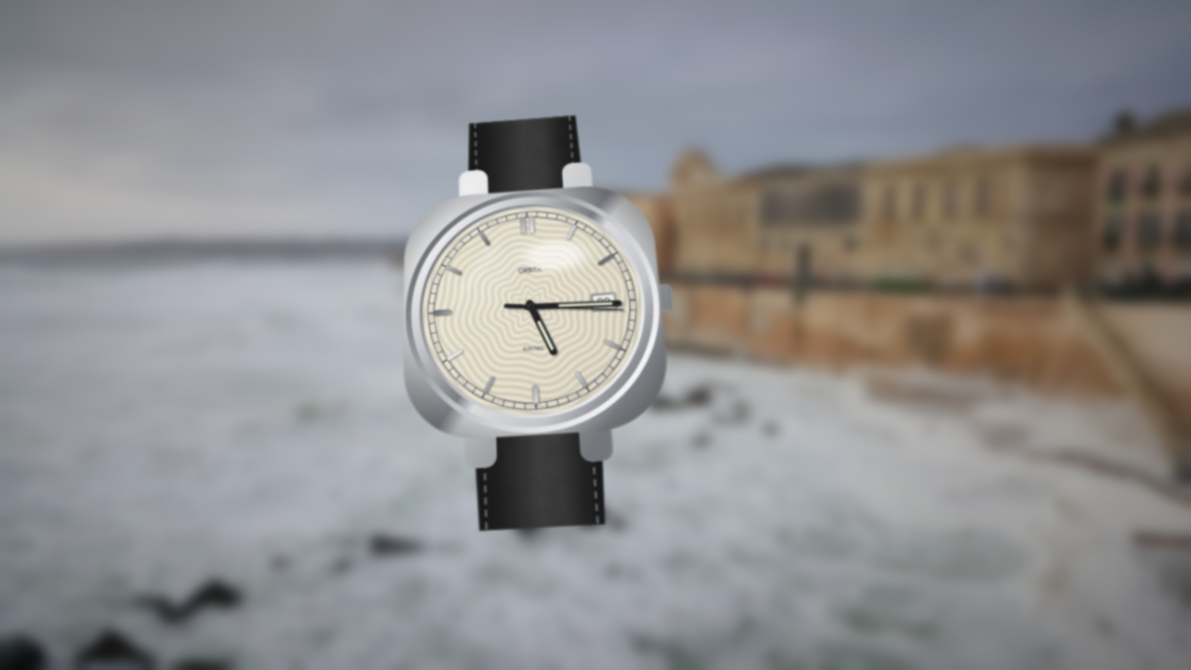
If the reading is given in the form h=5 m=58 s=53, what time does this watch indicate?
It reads h=5 m=15 s=16
